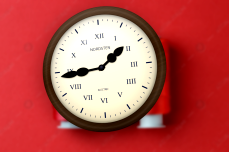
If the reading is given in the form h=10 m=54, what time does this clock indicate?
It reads h=1 m=44
